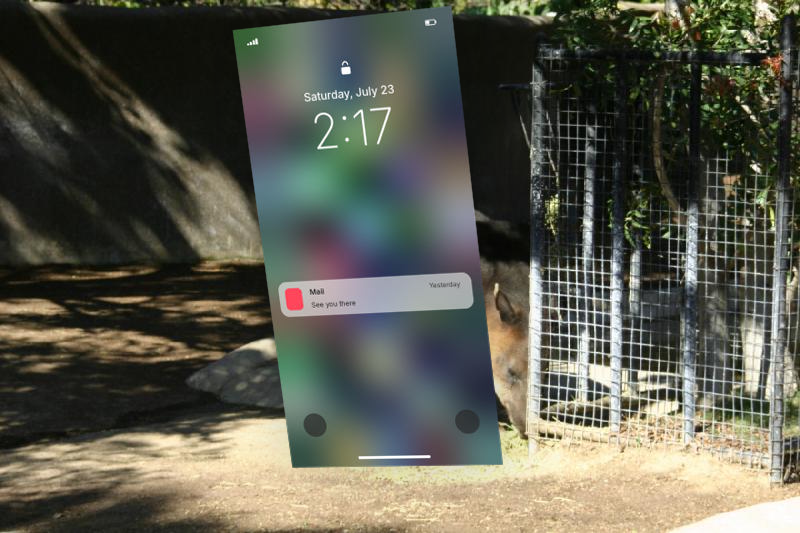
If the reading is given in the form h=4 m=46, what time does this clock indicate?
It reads h=2 m=17
